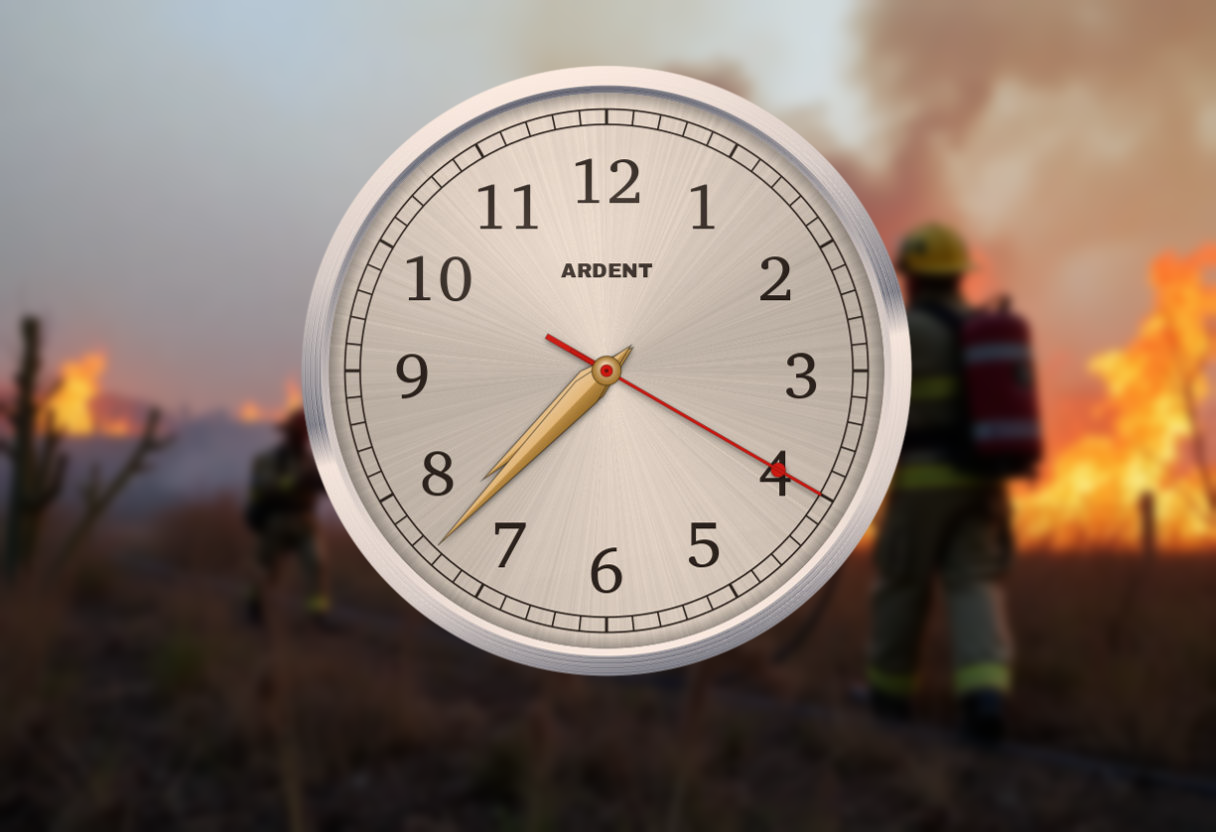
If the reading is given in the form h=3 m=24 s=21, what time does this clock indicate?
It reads h=7 m=37 s=20
